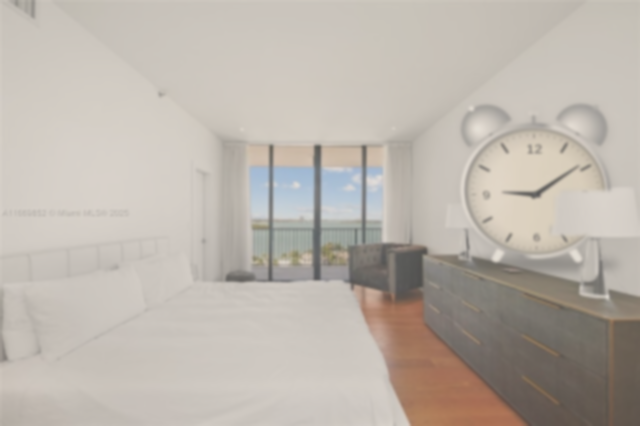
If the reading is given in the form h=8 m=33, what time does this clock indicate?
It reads h=9 m=9
